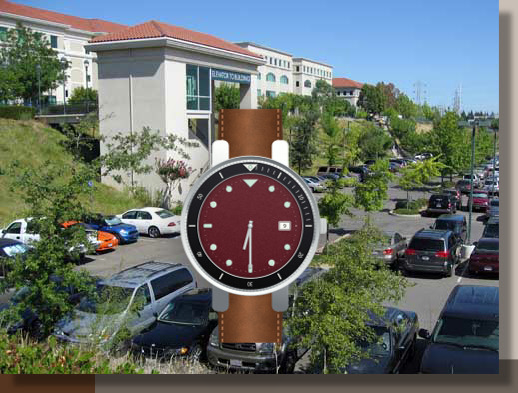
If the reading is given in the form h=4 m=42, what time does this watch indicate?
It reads h=6 m=30
